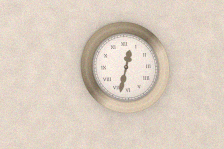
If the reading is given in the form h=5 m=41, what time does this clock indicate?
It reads h=12 m=33
